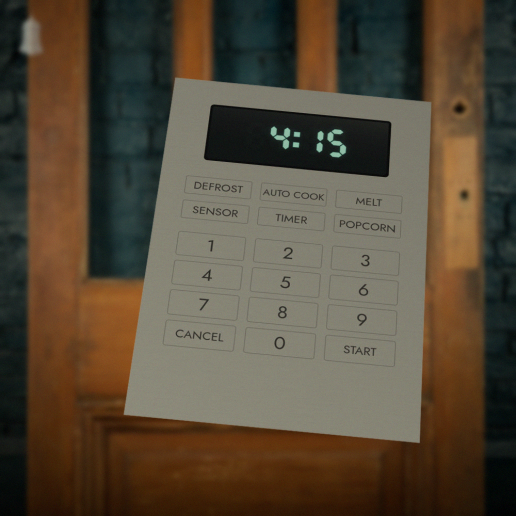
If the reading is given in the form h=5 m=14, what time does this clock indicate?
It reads h=4 m=15
